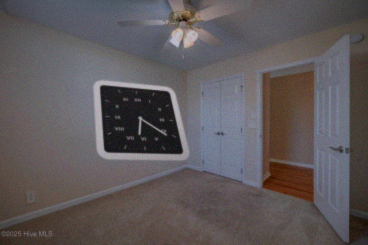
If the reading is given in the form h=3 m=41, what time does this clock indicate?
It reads h=6 m=21
